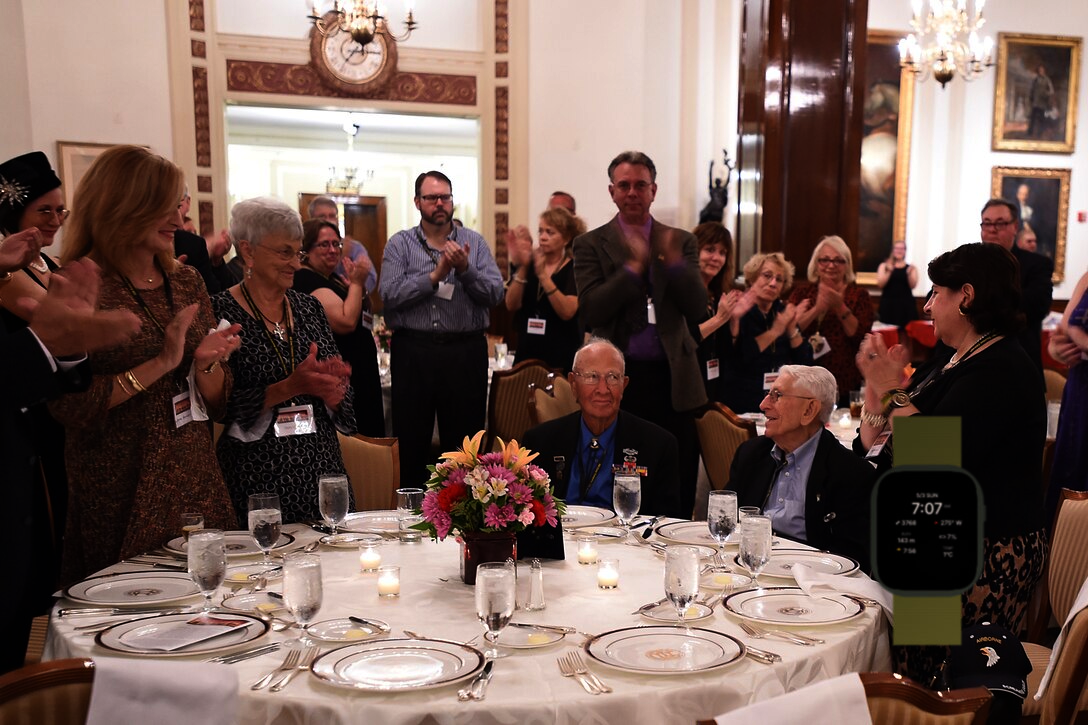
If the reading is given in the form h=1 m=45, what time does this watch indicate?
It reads h=7 m=7
